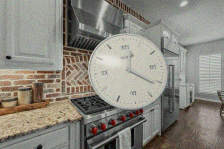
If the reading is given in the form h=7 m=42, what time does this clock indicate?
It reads h=12 m=21
